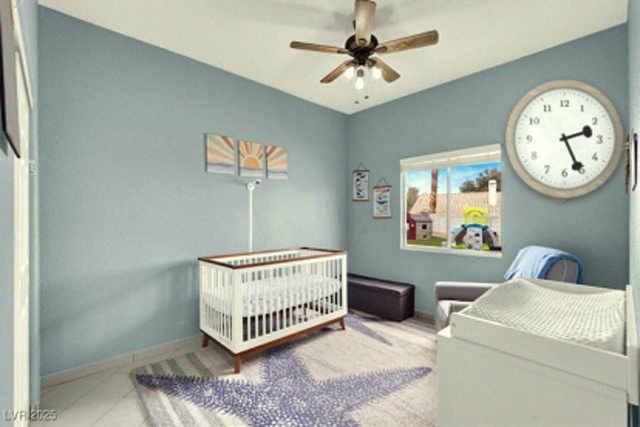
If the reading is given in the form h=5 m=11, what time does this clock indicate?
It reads h=2 m=26
